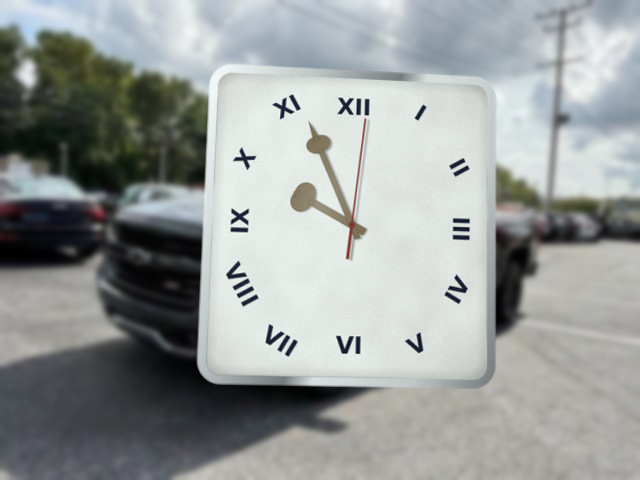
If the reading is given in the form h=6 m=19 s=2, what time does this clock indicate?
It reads h=9 m=56 s=1
